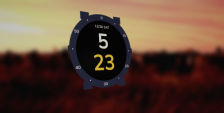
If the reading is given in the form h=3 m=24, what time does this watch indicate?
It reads h=5 m=23
